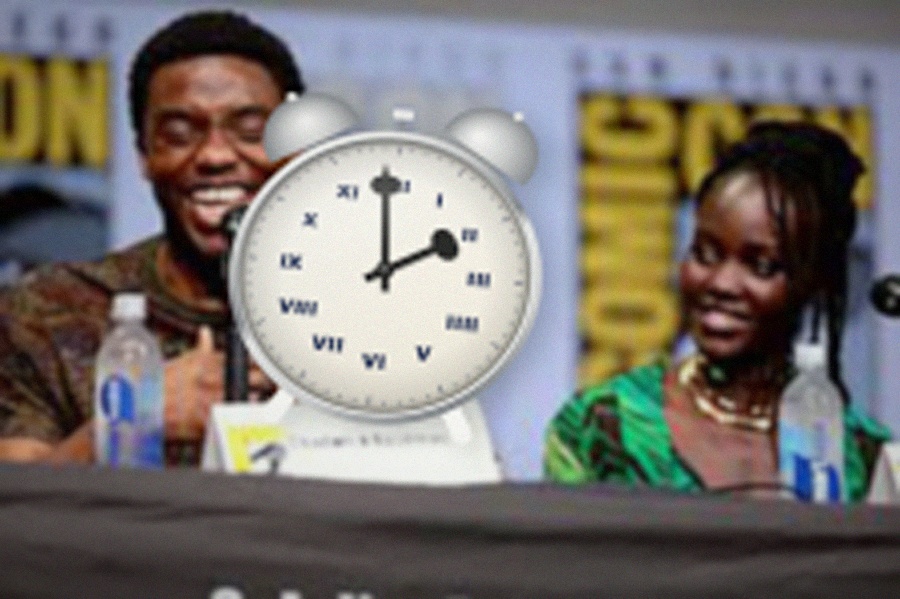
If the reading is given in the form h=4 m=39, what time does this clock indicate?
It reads h=1 m=59
